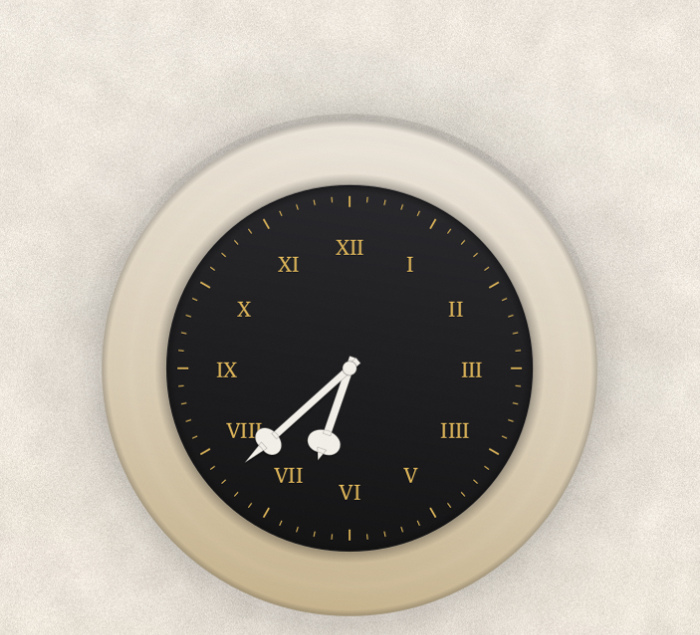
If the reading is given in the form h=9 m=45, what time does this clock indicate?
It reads h=6 m=38
